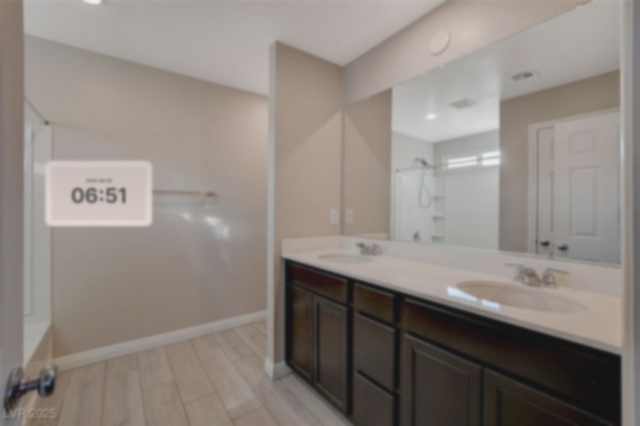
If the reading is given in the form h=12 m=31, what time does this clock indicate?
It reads h=6 m=51
